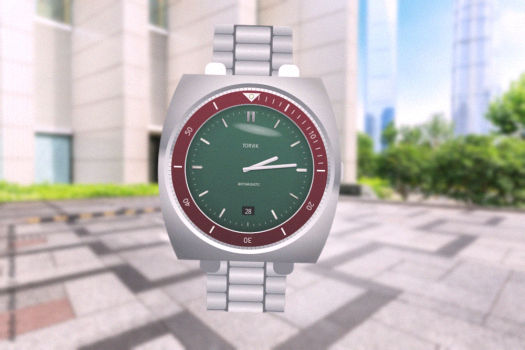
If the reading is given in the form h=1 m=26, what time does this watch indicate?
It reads h=2 m=14
